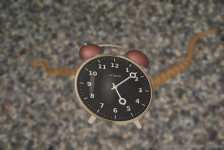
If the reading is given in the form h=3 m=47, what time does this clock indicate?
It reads h=5 m=8
